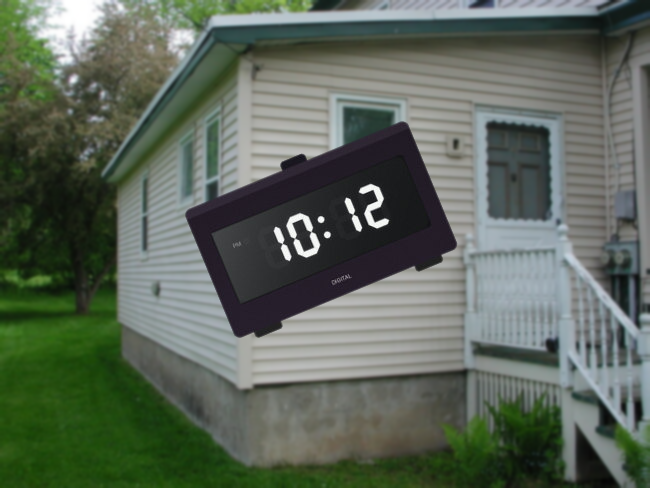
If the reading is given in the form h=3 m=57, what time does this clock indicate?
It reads h=10 m=12
